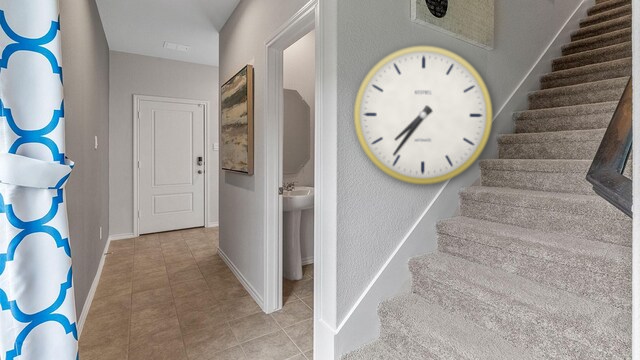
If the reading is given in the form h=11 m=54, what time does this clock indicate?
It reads h=7 m=36
